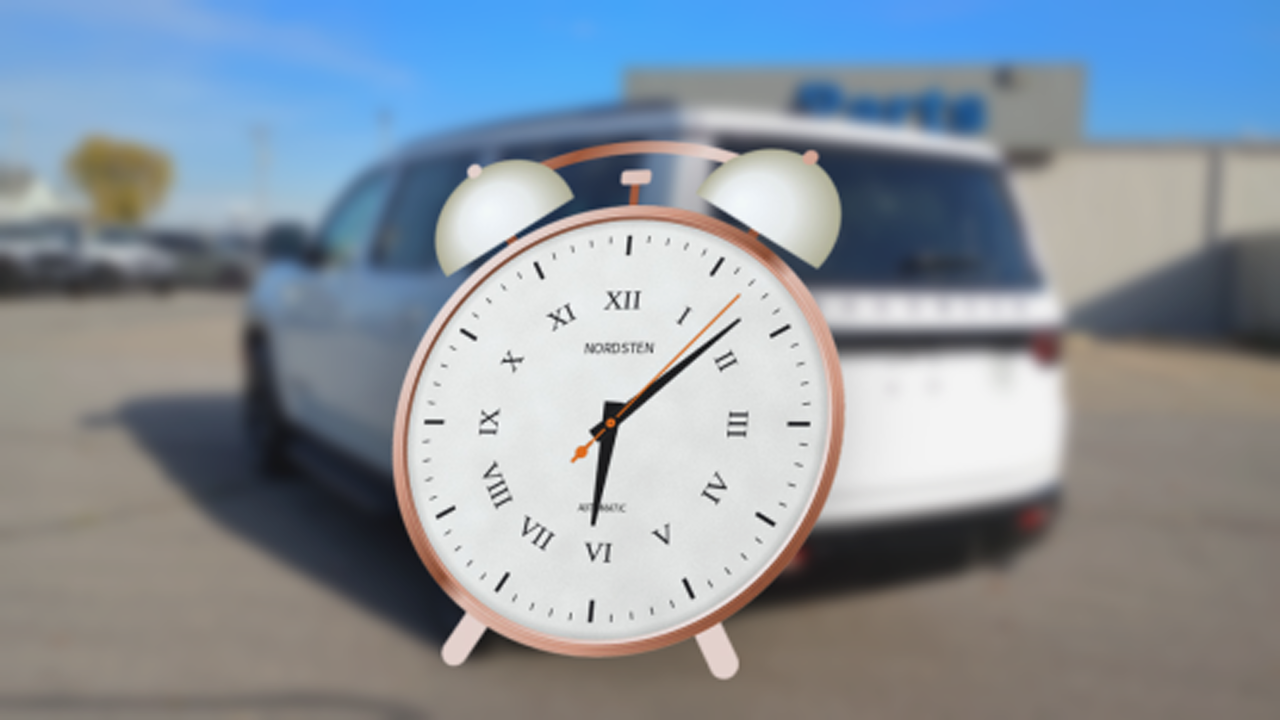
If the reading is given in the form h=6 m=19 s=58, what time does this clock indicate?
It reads h=6 m=8 s=7
